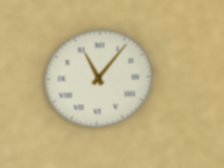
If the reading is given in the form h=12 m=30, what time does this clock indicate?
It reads h=11 m=6
